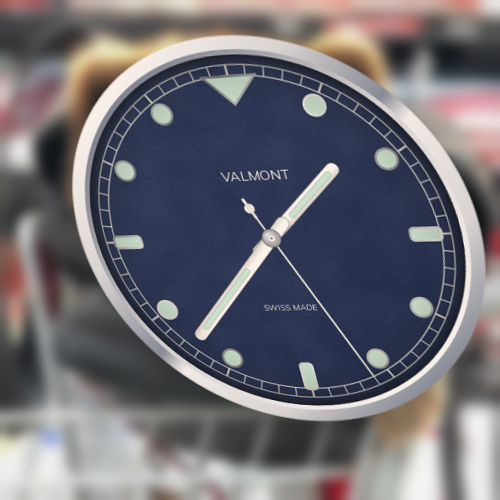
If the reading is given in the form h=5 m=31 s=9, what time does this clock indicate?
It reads h=1 m=37 s=26
